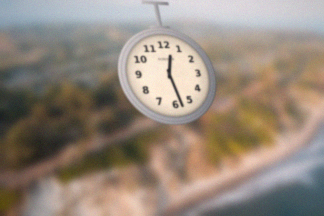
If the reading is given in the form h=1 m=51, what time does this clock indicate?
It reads h=12 m=28
